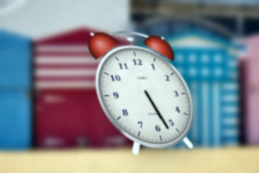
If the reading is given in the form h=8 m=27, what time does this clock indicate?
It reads h=5 m=27
